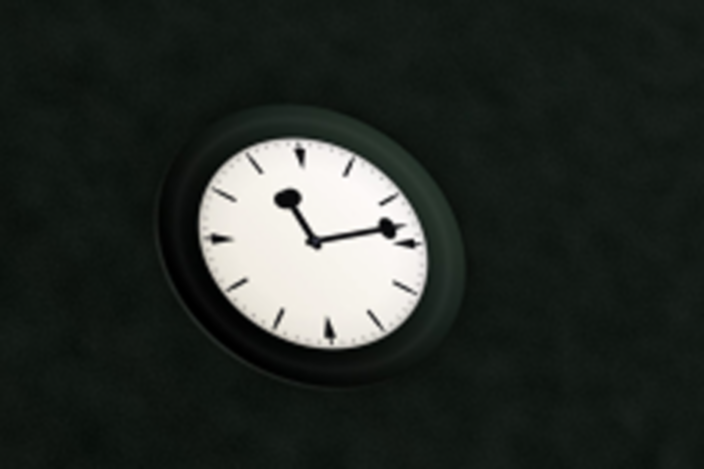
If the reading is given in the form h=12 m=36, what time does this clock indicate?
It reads h=11 m=13
